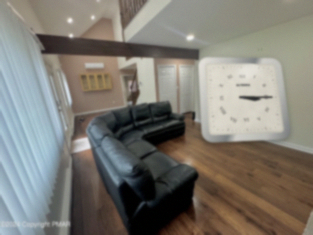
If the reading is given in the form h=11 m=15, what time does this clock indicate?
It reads h=3 m=15
